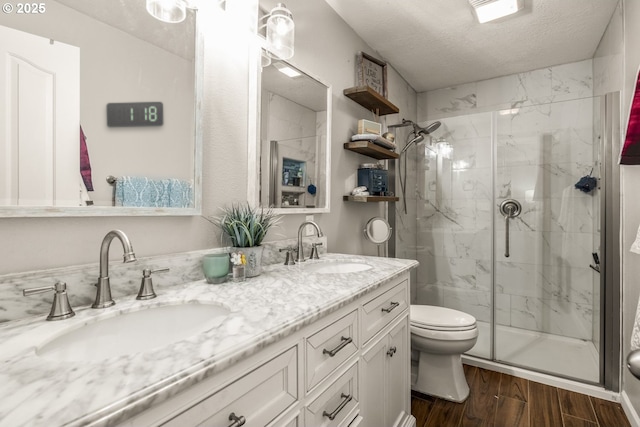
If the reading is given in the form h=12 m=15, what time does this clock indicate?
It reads h=1 m=18
